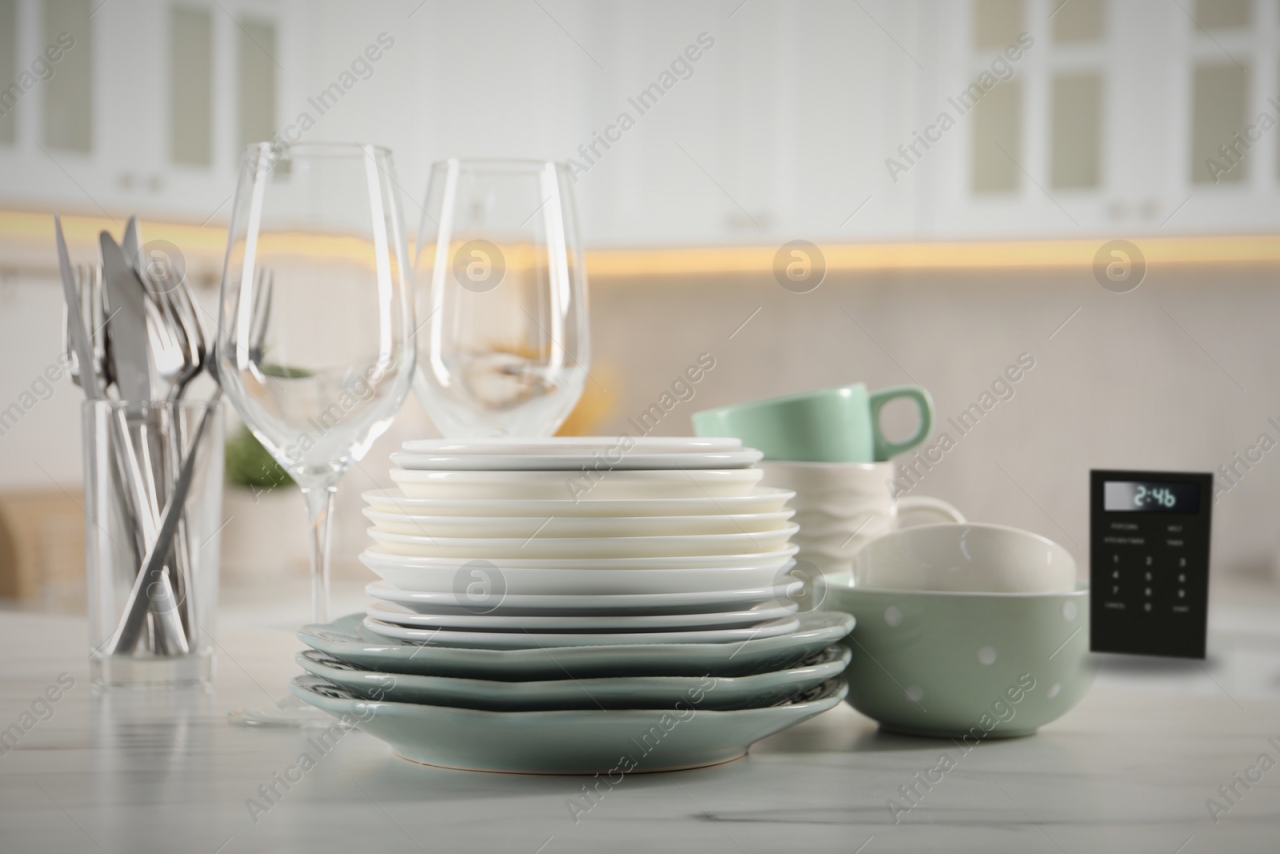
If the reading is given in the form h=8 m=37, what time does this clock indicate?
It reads h=2 m=46
